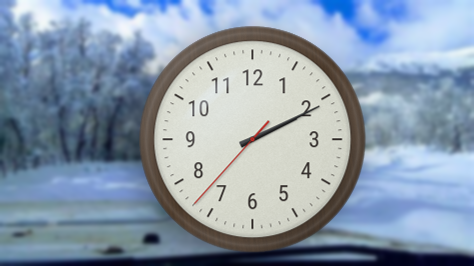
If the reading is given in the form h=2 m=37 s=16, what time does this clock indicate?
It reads h=2 m=10 s=37
